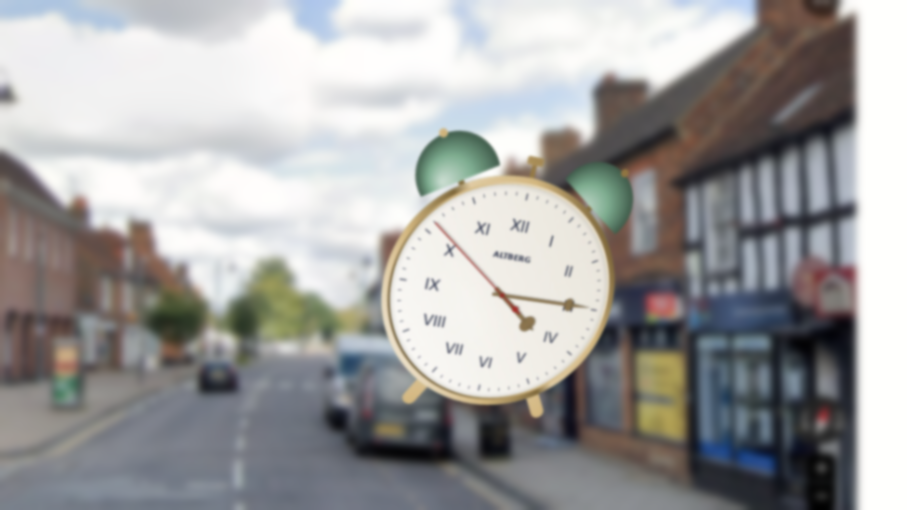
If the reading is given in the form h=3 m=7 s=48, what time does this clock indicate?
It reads h=4 m=14 s=51
